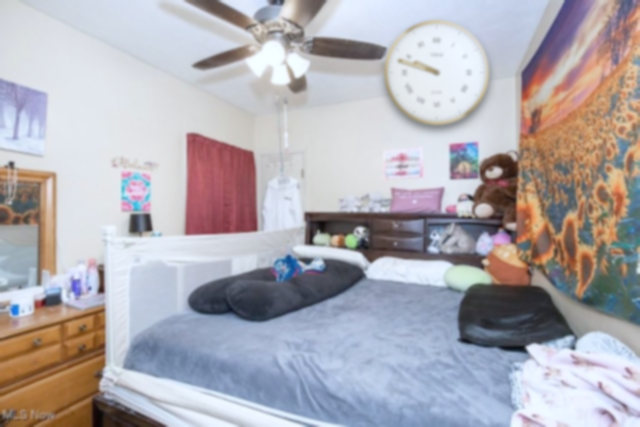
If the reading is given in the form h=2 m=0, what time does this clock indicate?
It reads h=9 m=48
